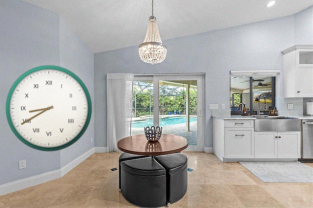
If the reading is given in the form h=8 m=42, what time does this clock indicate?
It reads h=8 m=40
